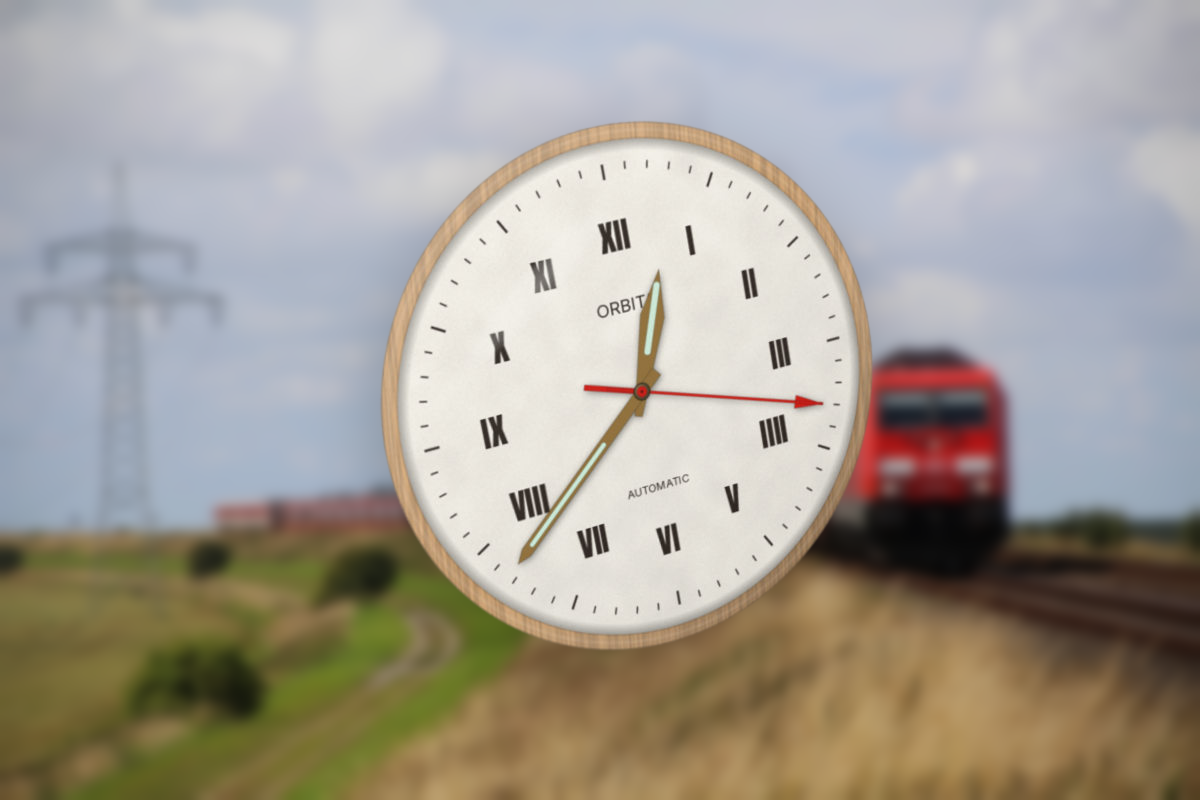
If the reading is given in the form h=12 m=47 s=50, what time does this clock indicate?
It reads h=12 m=38 s=18
